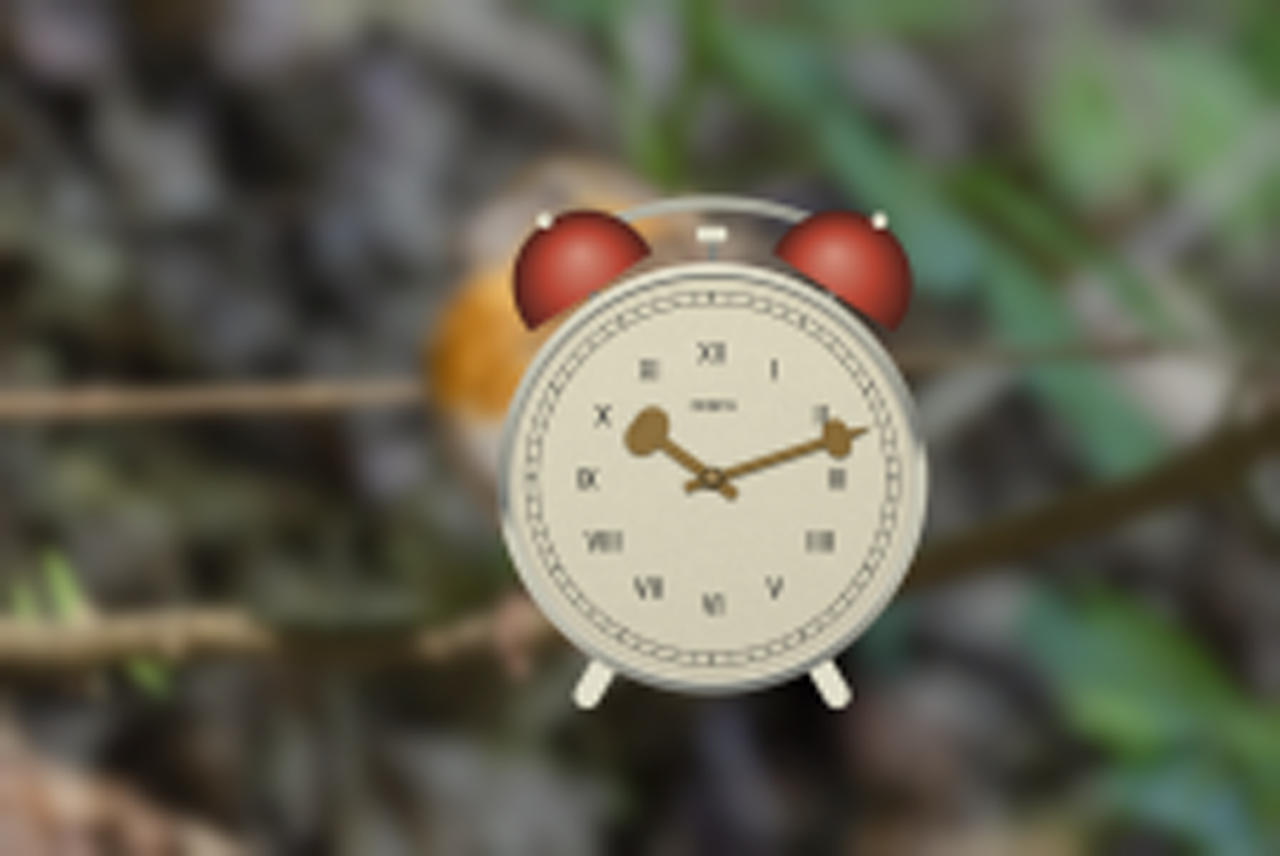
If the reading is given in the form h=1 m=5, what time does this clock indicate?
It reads h=10 m=12
